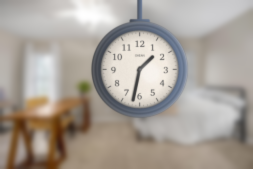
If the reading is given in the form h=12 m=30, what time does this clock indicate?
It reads h=1 m=32
